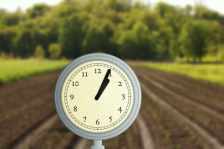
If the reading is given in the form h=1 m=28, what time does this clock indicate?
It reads h=1 m=4
